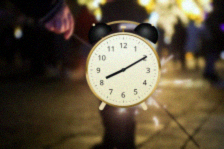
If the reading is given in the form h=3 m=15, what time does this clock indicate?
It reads h=8 m=10
